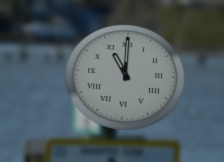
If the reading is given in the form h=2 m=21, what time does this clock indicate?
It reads h=11 m=0
